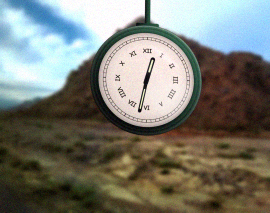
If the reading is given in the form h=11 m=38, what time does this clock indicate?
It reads h=12 m=32
